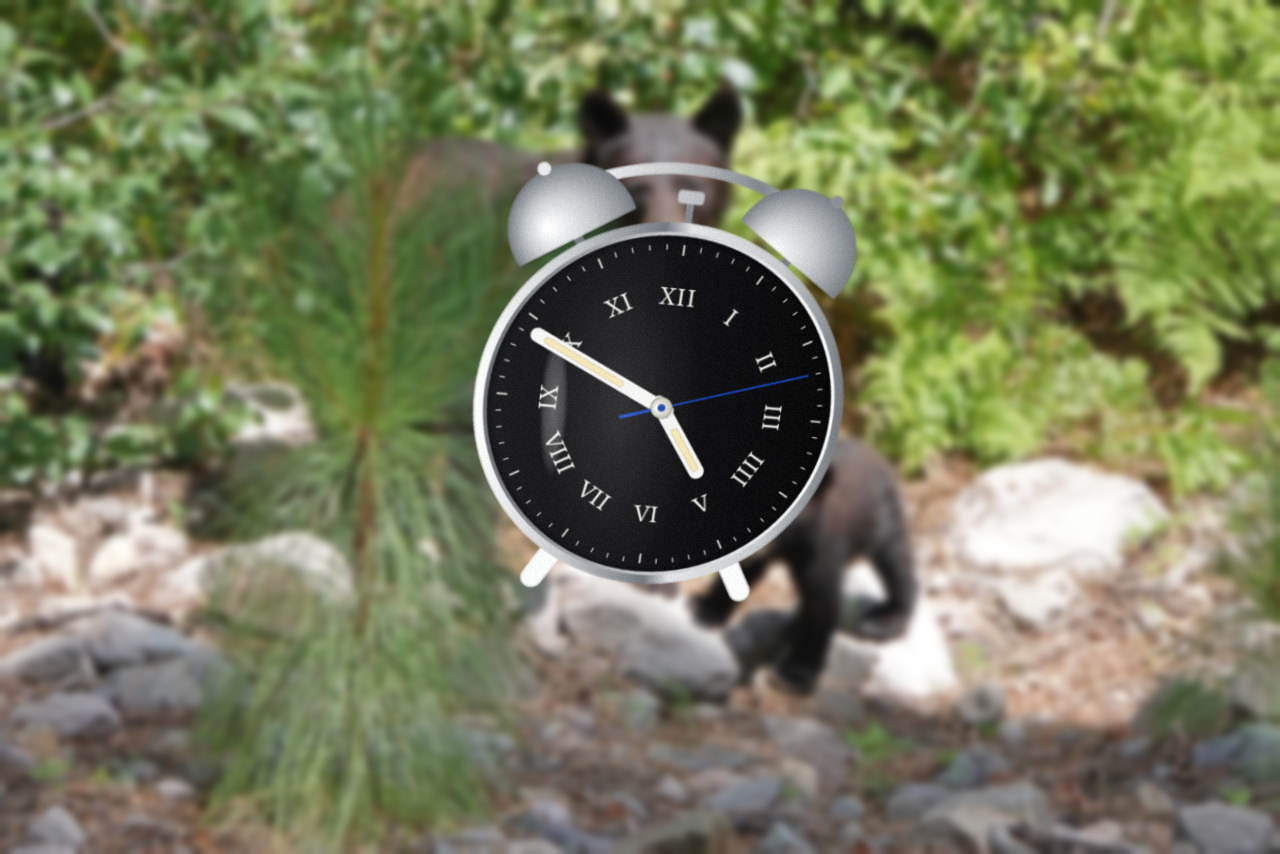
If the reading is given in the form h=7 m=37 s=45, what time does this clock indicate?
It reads h=4 m=49 s=12
